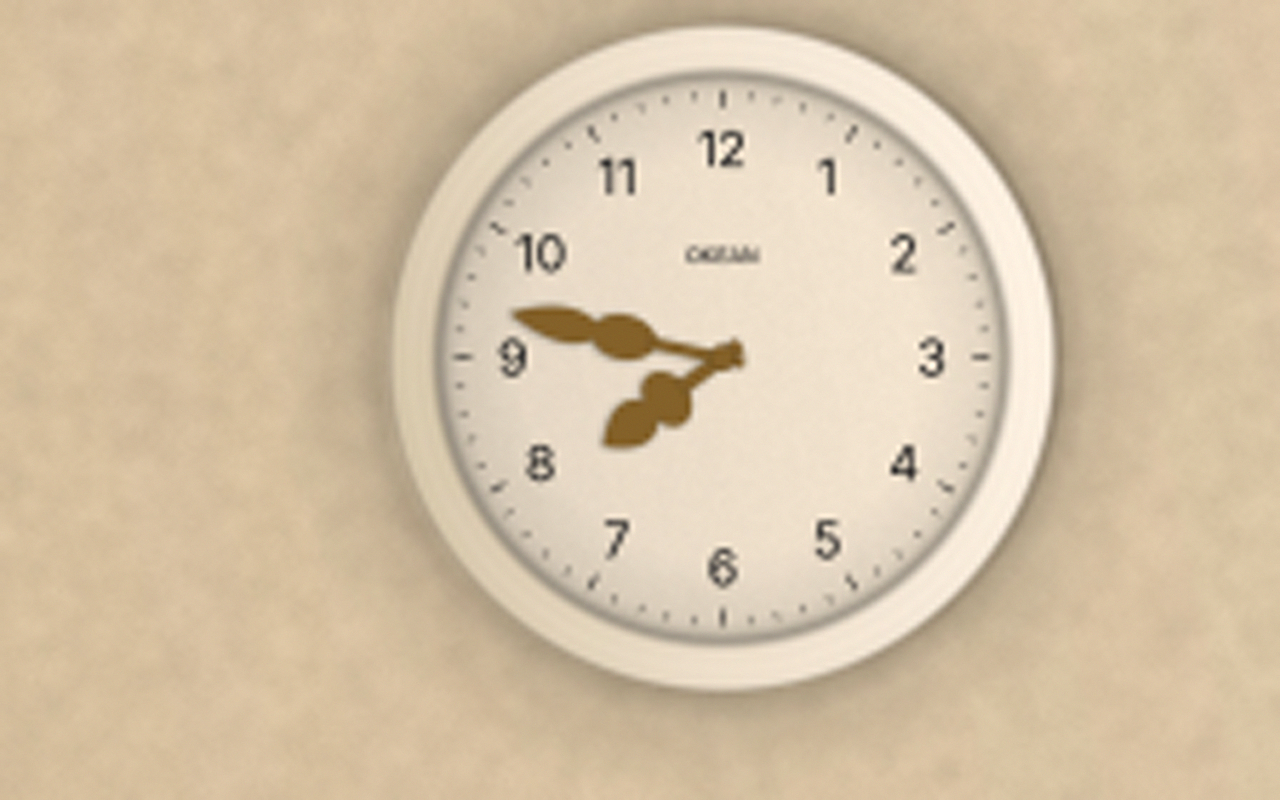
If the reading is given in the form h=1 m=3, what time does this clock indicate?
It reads h=7 m=47
